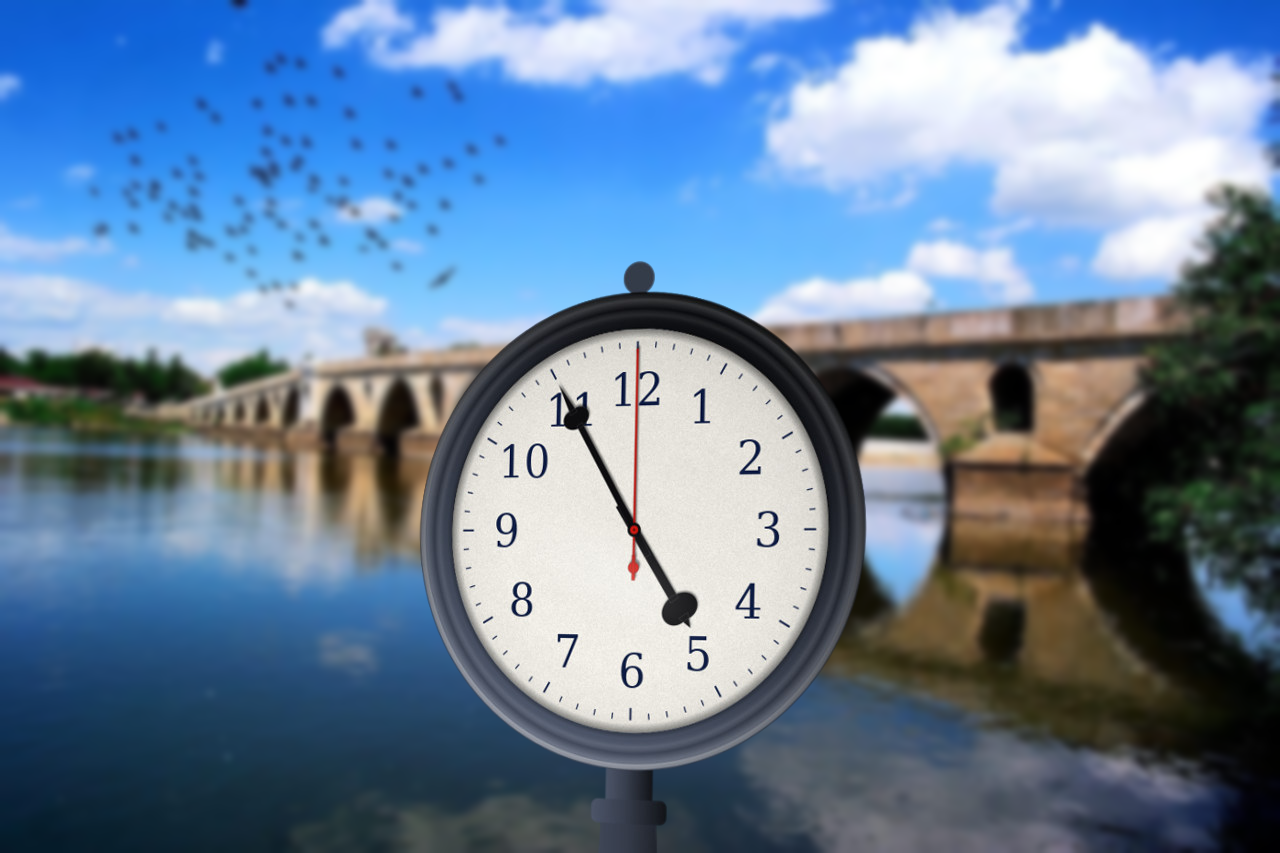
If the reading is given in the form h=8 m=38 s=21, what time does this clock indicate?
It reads h=4 m=55 s=0
